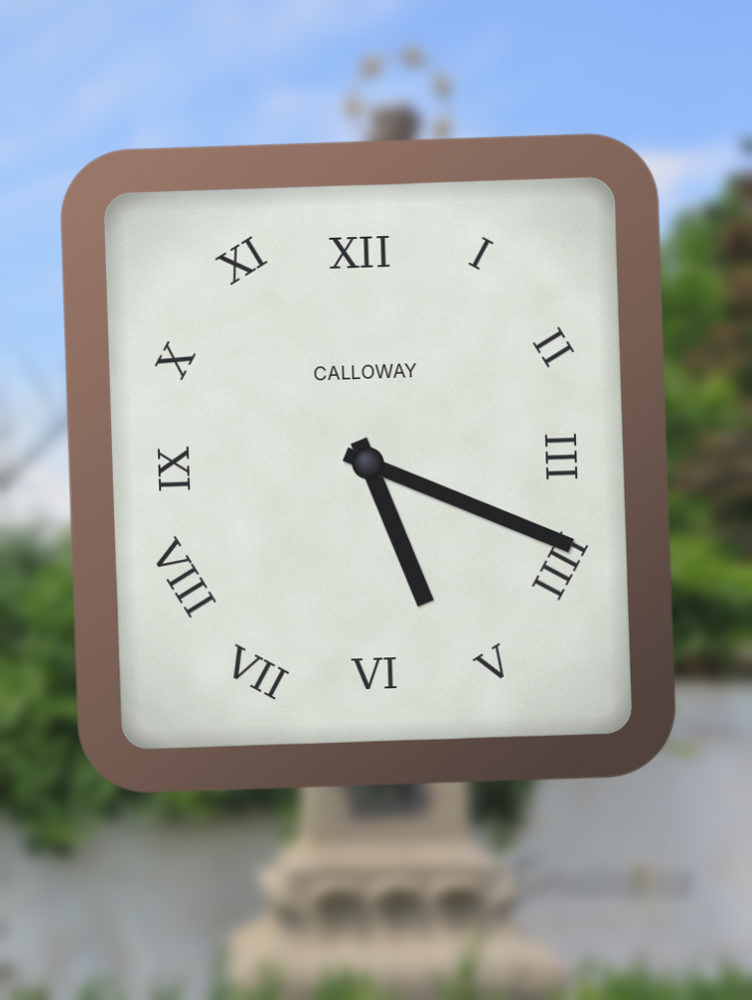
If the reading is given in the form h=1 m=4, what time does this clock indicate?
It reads h=5 m=19
